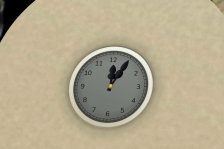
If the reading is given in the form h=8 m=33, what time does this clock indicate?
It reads h=12 m=5
